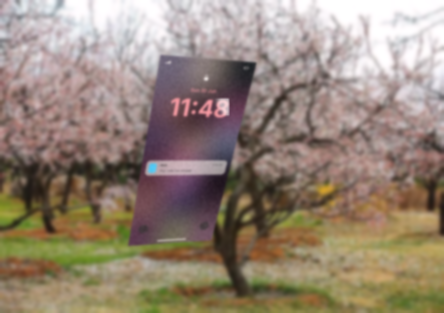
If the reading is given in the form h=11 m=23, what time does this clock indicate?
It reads h=11 m=48
